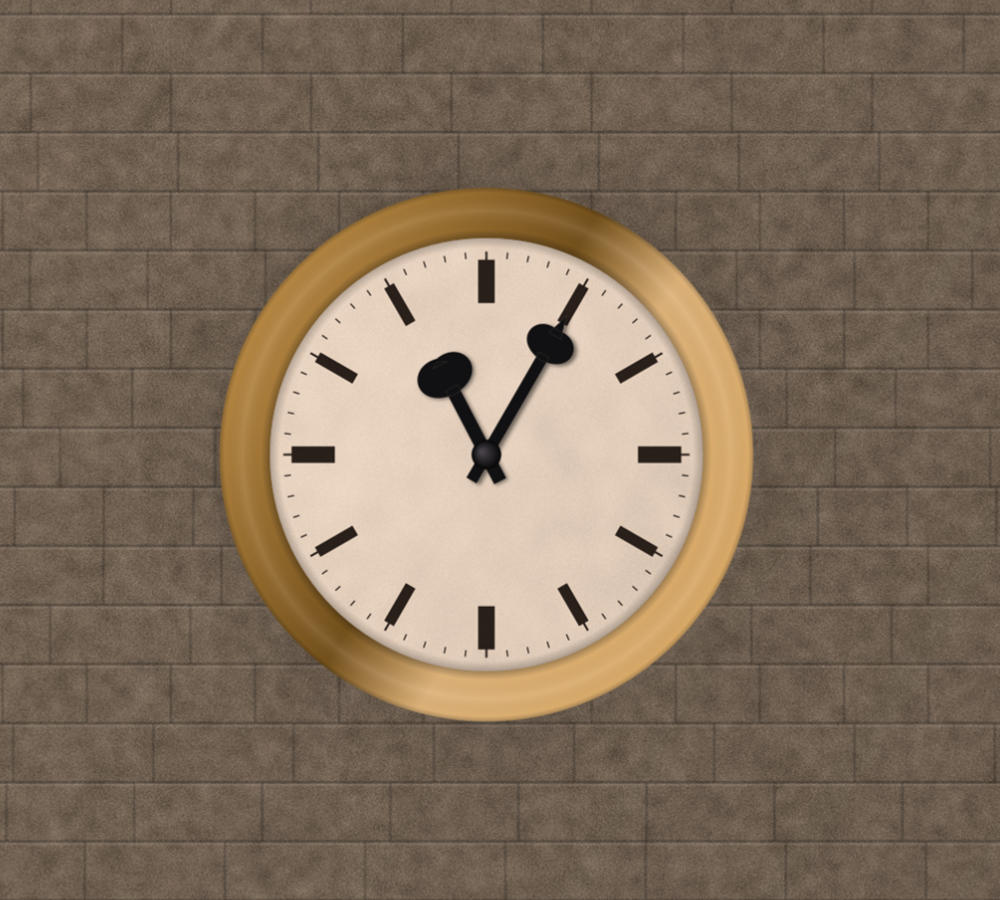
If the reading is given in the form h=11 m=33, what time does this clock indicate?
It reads h=11 m=5
